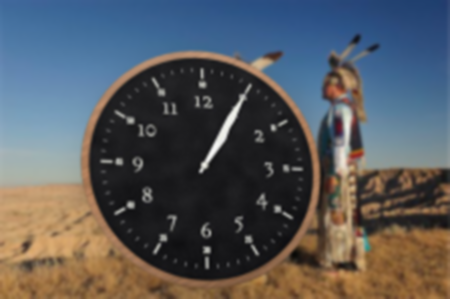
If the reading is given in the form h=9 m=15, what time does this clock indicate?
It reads h=1 m=5
